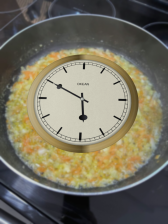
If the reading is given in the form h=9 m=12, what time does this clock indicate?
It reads h=5 m=50
